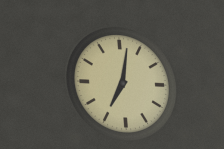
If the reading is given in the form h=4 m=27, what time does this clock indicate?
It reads h=7 m=2
